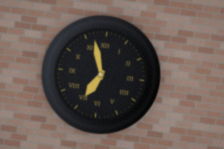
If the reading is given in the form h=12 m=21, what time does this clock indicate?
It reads h=6 m=57
